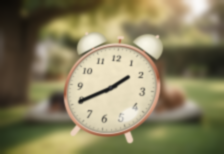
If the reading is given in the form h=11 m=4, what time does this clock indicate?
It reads h=1 m=40
